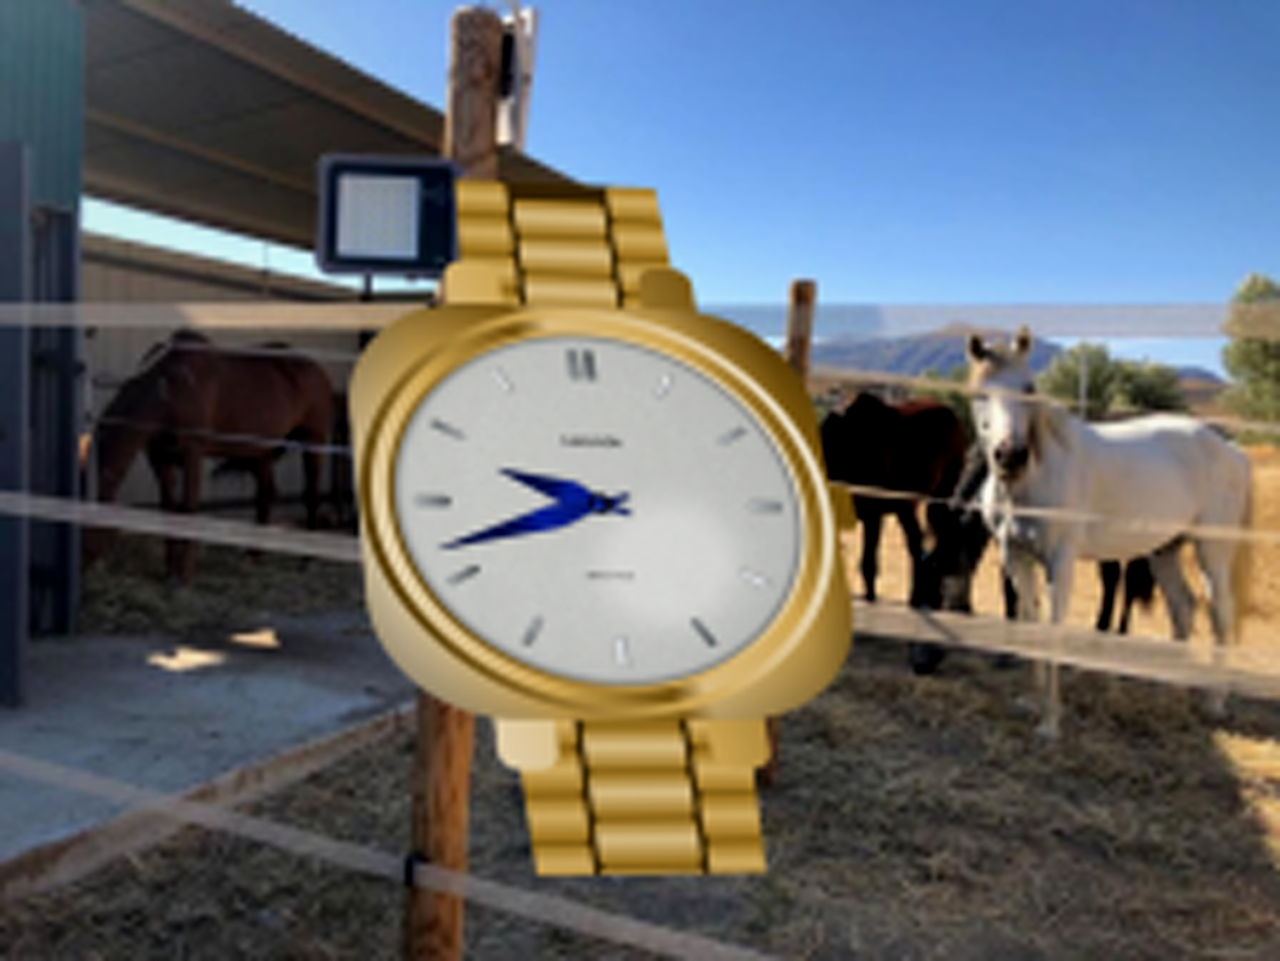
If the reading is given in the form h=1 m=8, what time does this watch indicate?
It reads h=9 m=42
